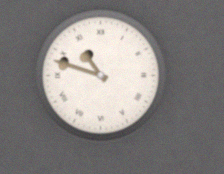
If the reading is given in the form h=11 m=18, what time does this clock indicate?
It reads h=10 m=48
